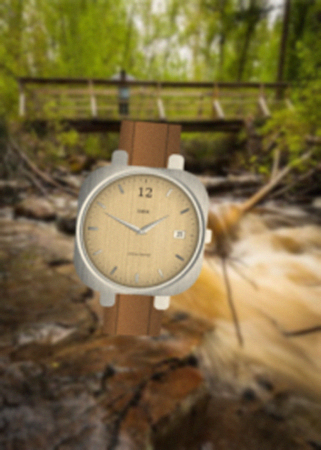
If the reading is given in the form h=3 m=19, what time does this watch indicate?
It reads h=1 m=49
